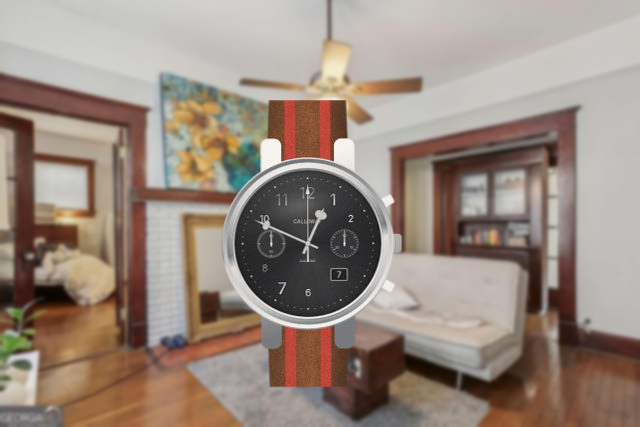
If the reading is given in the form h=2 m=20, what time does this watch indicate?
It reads h=12 m=49
